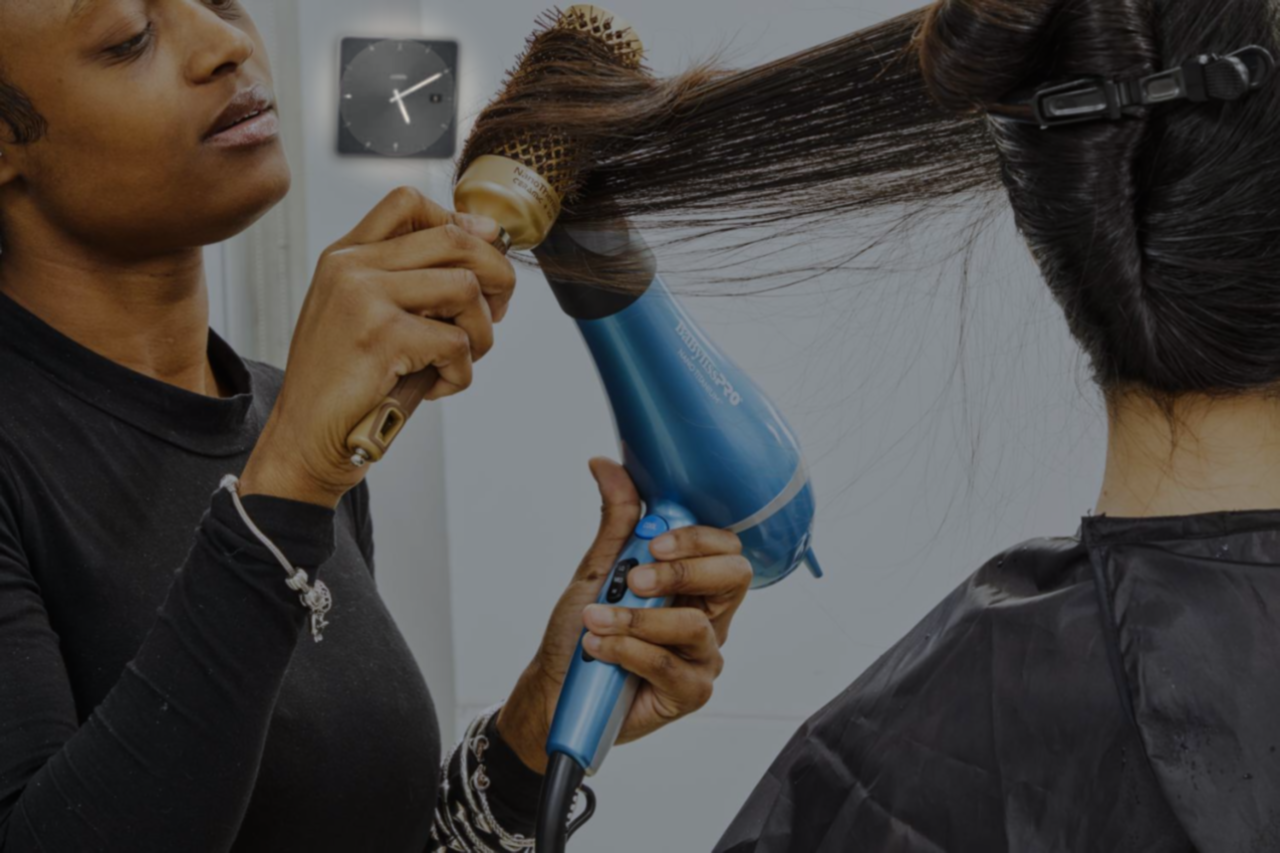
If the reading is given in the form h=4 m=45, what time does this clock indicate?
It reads h=5 m=10
